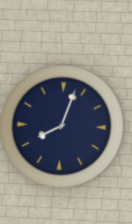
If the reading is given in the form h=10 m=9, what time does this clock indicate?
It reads h=8 m=3
